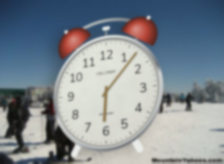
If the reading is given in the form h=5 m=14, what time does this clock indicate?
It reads h=6 m=7
